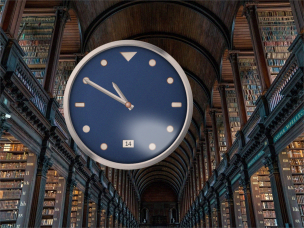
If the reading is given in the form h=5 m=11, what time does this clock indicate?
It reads h=10 m=50
